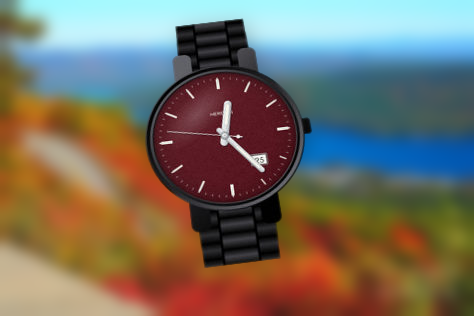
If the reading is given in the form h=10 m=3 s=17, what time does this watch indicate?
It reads h=12 m=23 s=47
